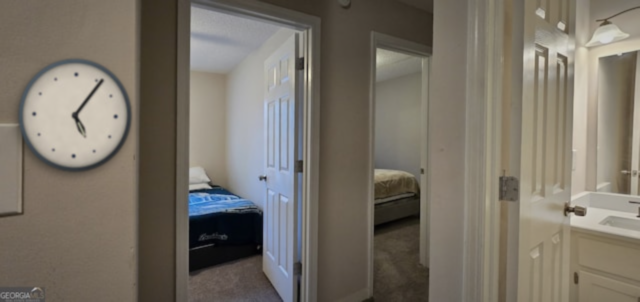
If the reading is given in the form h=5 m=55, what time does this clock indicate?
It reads h=5 m=6
